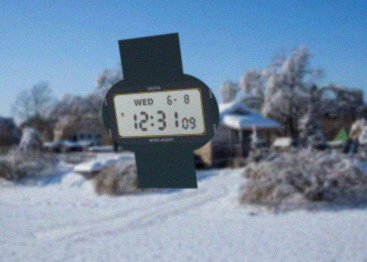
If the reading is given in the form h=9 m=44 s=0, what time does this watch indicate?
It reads h=12 m=31 s=9
